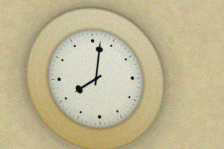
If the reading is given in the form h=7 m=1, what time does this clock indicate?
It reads h=8 m=2
